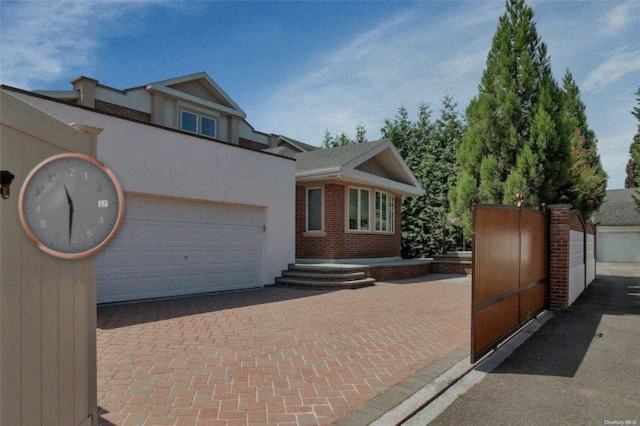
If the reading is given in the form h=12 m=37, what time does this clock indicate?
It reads h=11 m=31
